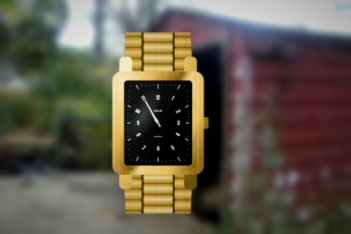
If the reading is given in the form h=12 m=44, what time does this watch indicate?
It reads h=10 m=55
